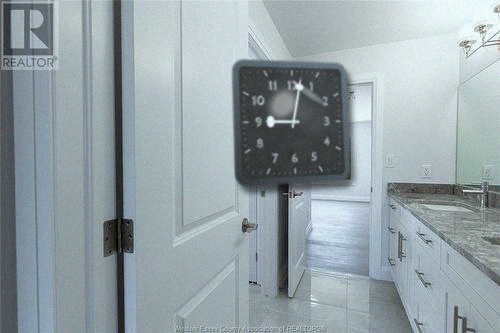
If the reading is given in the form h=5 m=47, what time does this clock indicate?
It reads h=9 m=2
